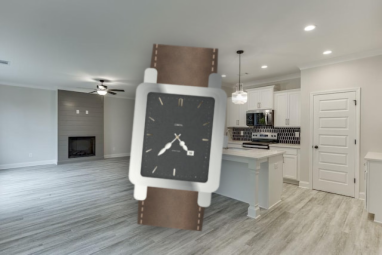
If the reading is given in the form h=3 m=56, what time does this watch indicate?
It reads h=4 m=37
